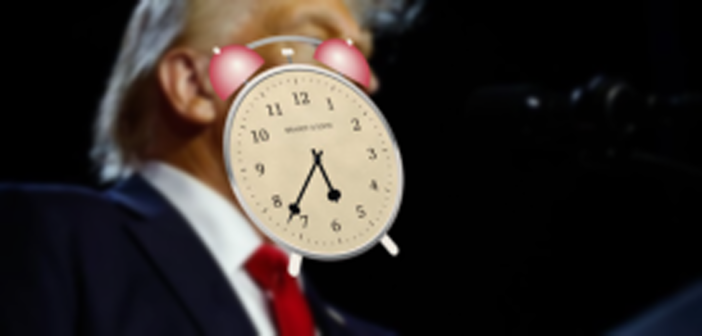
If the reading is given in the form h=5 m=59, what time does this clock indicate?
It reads h=5 m=37
